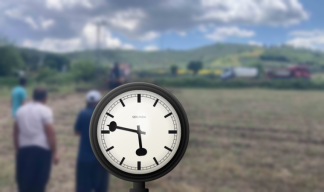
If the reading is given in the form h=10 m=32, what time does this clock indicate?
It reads h=5 m=47
